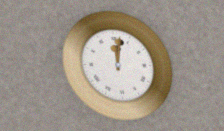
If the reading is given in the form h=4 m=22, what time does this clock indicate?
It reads h=12 m=2
